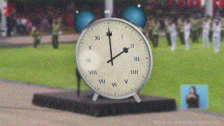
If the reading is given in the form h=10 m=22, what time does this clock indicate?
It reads h=2 m=0
